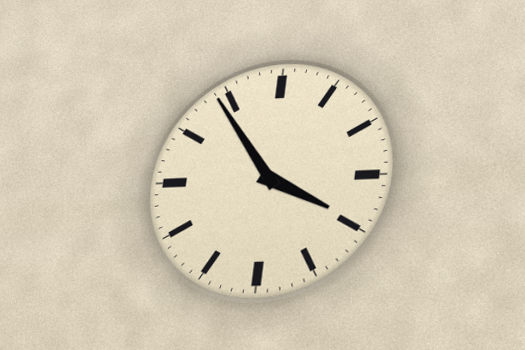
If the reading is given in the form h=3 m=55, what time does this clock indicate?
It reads h=3 m=54
